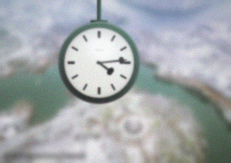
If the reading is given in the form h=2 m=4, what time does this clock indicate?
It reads h=4 m=14
